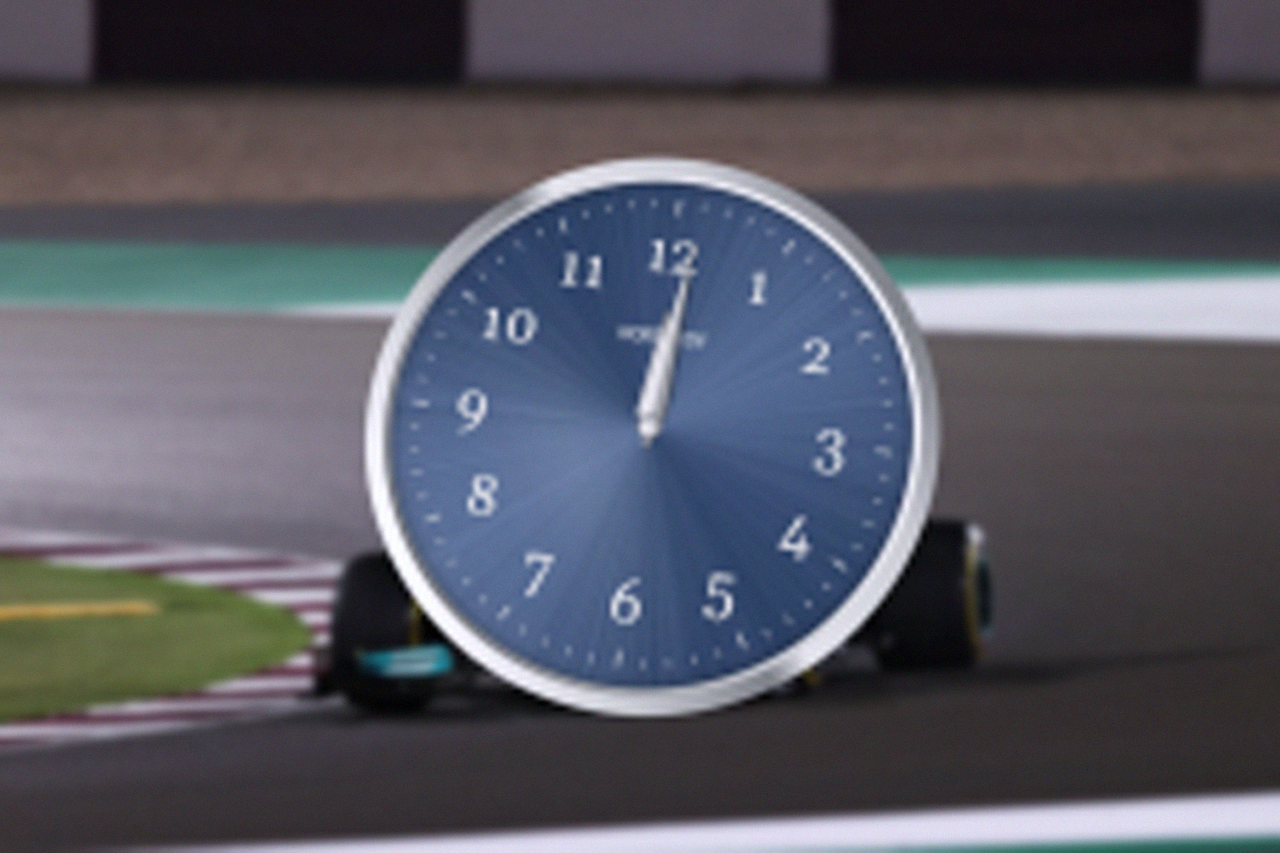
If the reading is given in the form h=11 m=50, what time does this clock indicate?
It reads h=12 m=1
